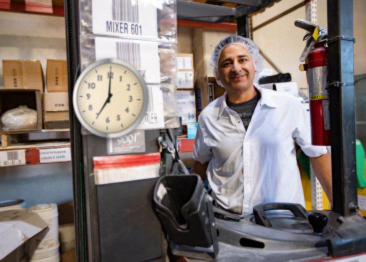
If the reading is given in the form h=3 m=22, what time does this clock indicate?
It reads h=7 m=0
